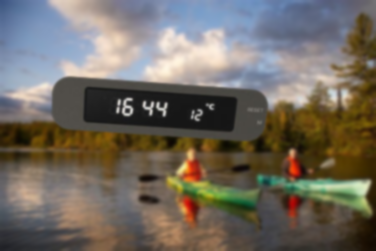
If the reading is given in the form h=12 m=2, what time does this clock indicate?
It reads h=16 m=44
